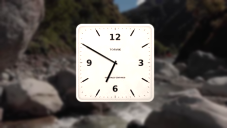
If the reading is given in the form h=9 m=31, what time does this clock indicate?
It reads h=6 m=50
